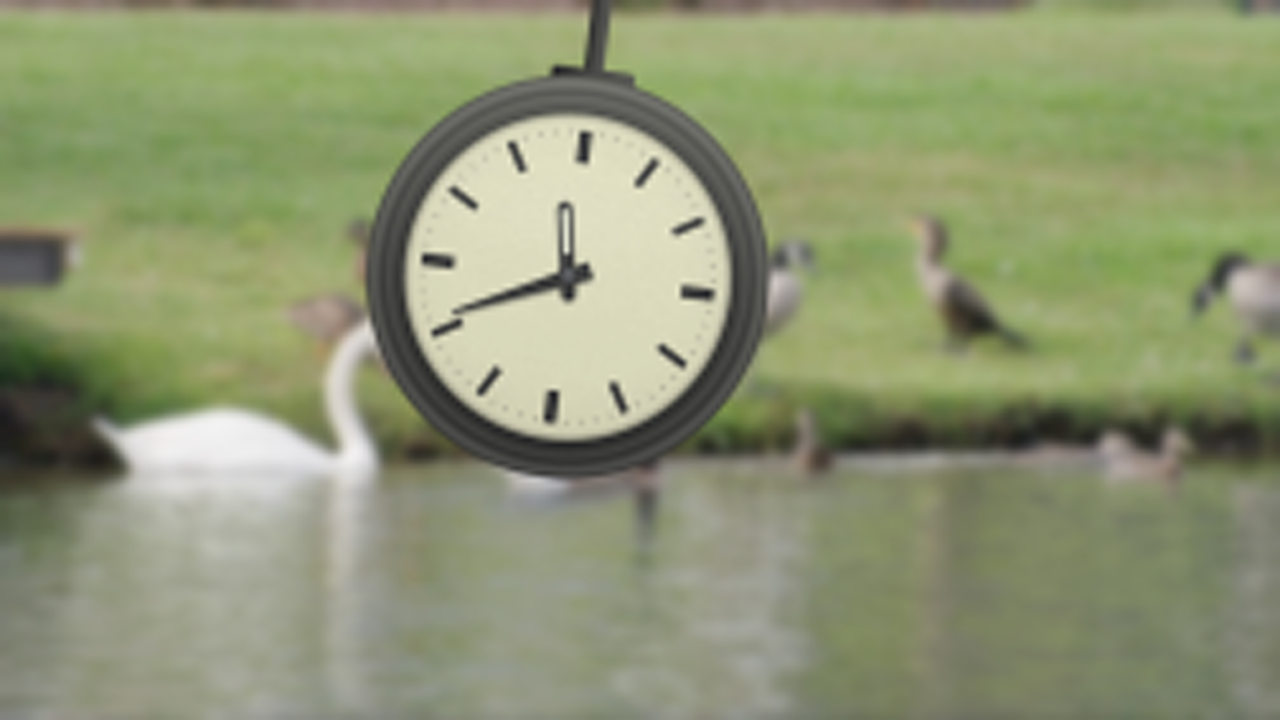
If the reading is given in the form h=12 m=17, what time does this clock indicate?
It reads h=11 m=41
